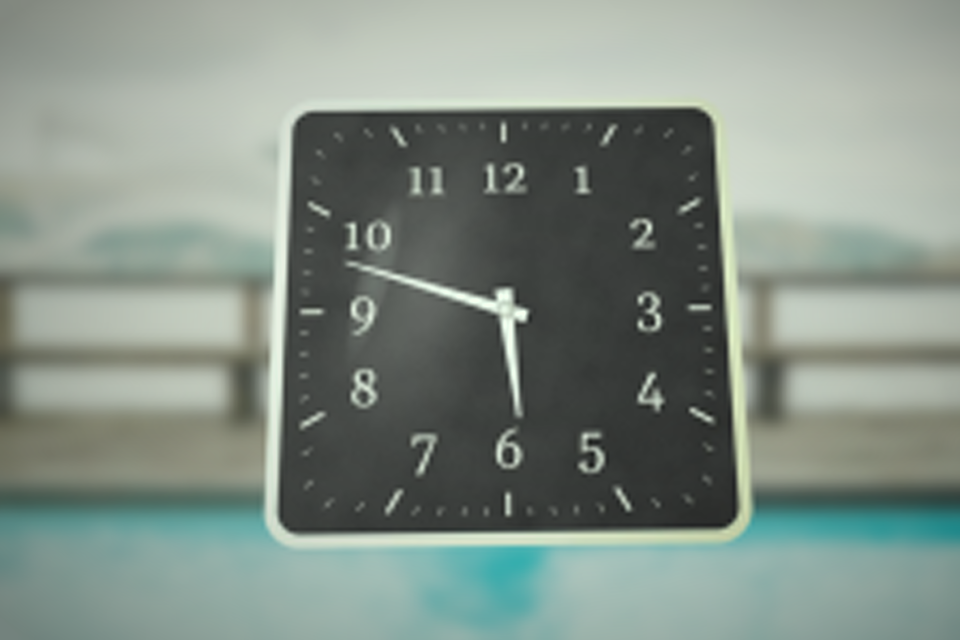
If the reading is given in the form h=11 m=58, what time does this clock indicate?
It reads h=5 m=48
